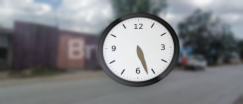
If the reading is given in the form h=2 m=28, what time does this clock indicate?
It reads h=5 m=27
